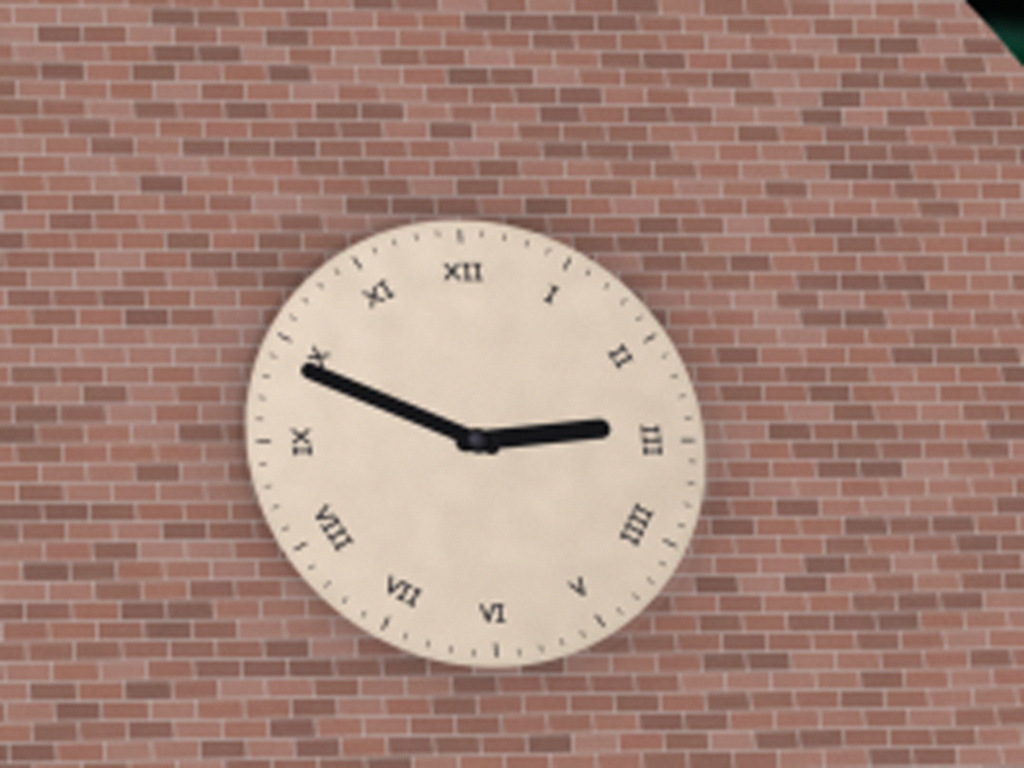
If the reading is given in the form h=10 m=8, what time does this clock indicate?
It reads h=2 m=49
